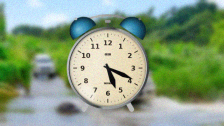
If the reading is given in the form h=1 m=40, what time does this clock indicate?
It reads h=5 m=19
